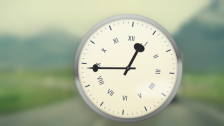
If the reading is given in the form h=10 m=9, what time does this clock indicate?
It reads h=12 m=44
